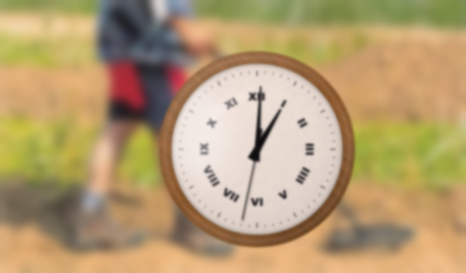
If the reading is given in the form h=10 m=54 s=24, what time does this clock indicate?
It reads h=1 m=0 s=32
